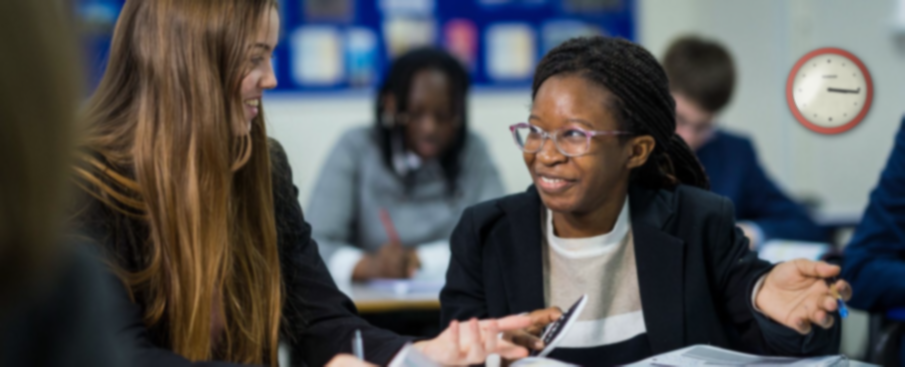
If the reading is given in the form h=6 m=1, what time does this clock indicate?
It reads h=3 m=16
